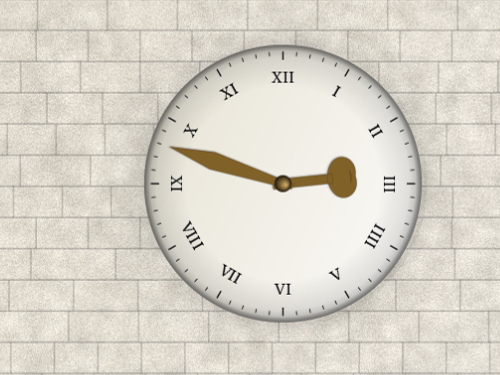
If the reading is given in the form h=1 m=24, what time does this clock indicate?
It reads h=2 m=48
